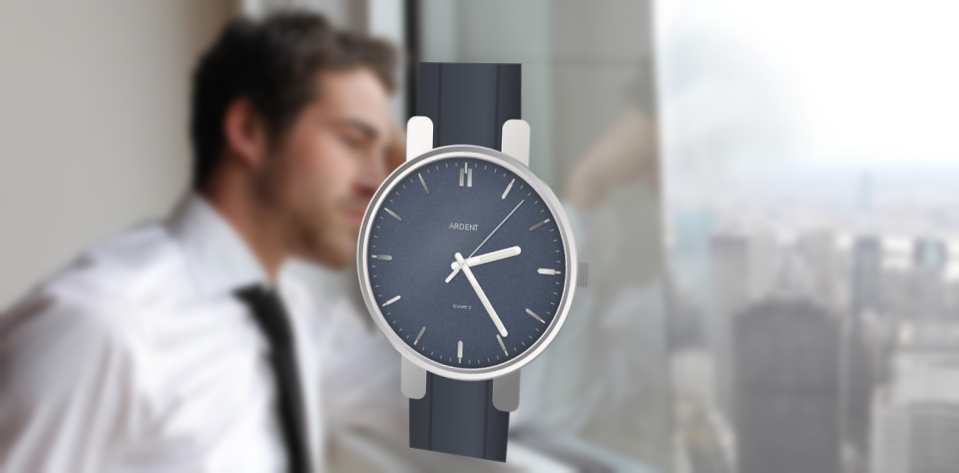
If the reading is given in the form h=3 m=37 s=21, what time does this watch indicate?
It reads h=2 m=24 s=7
